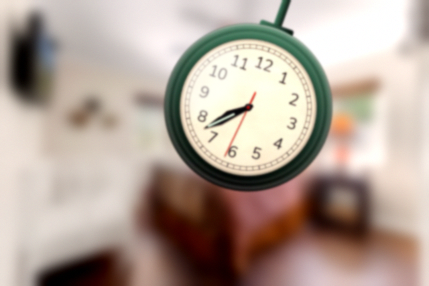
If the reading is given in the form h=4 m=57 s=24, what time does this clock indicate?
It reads h=7 m=37 s=31
